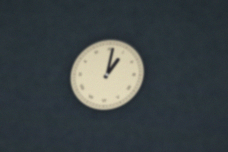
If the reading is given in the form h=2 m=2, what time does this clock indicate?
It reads h=1 m=1
